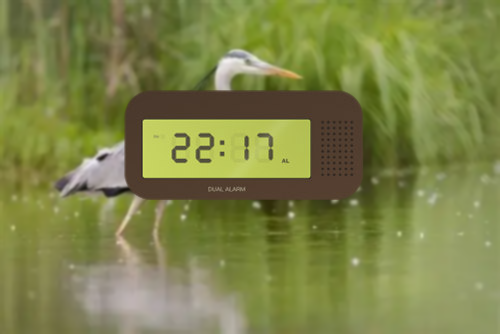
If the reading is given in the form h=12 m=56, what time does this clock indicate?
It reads h=22 m=17
